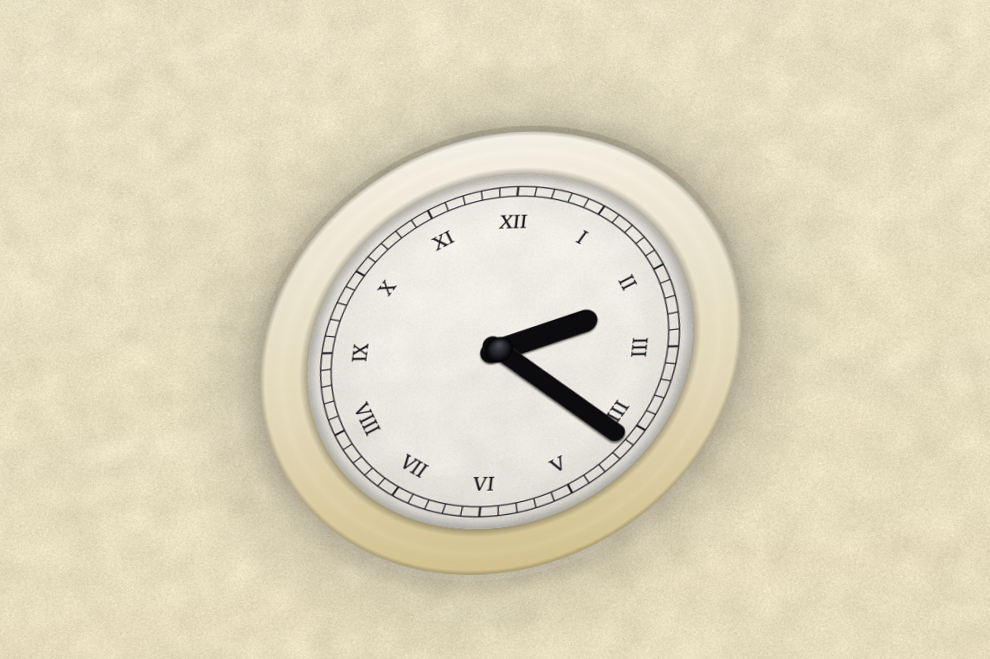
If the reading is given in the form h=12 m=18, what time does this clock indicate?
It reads h=2 m=21
